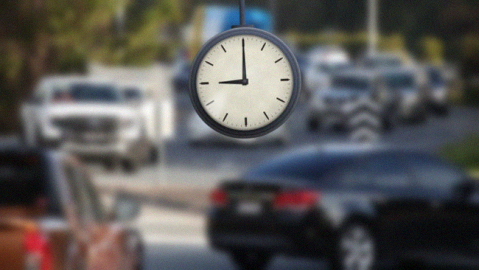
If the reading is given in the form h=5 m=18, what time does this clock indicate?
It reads h=9 m=0
